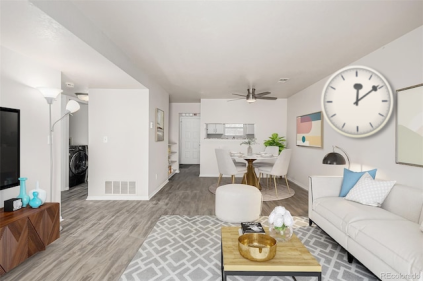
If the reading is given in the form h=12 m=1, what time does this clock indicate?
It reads h=12 m=9
